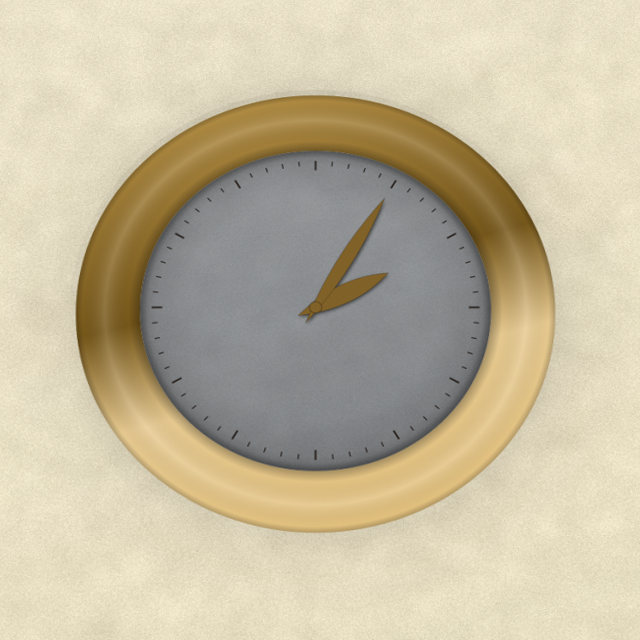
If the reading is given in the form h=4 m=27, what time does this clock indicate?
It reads h=2 m=5
